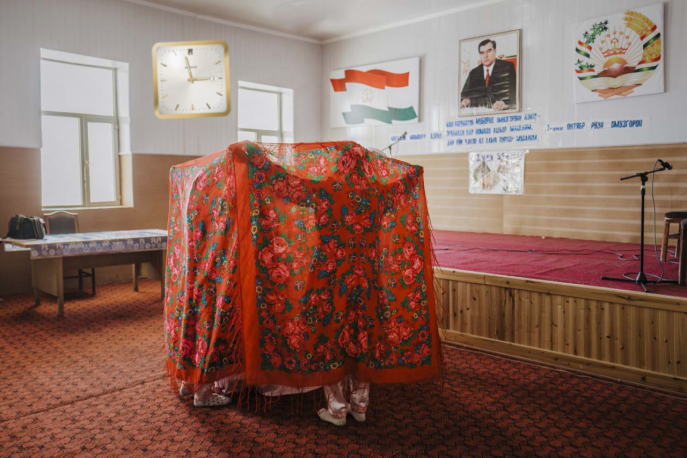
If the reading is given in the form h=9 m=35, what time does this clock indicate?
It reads h=2 m=58
